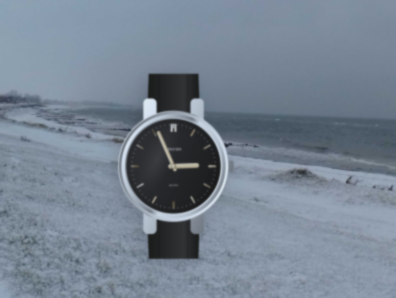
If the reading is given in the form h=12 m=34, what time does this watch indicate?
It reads h=2 m=56
